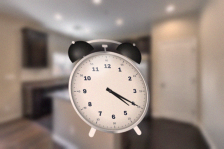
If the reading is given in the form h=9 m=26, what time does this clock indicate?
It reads h=4 m=20
